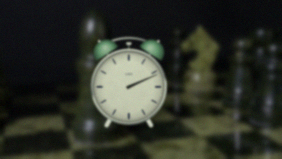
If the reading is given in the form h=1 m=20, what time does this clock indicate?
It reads h=2 m=11
